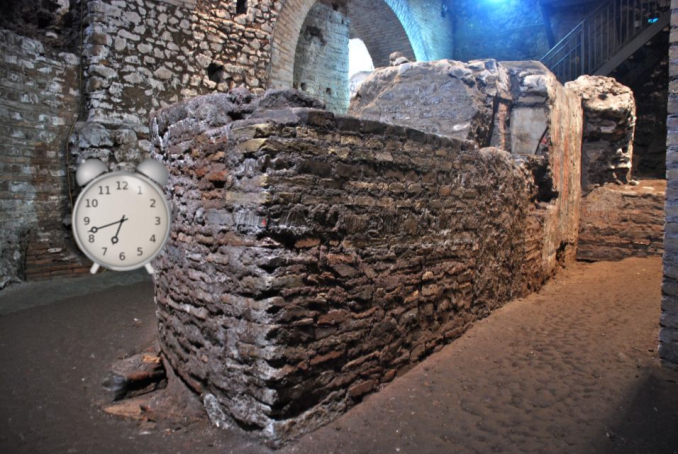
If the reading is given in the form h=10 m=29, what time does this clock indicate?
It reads h=6 m=42
